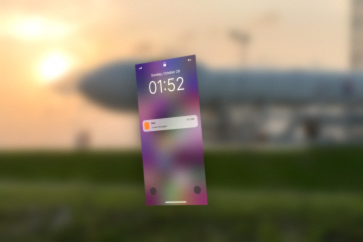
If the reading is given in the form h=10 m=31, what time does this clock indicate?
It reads h=1 m=52
